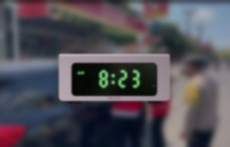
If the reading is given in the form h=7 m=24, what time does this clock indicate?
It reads h=8 m=23
